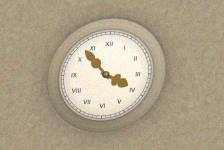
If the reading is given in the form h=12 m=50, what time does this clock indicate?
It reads h=3 m=53
